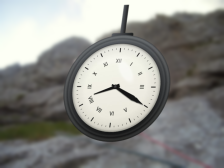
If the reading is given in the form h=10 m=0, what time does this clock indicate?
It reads h=8 m=20
